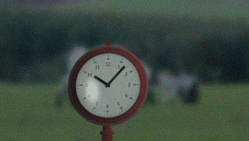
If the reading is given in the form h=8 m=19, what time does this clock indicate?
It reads h=10 m=7
